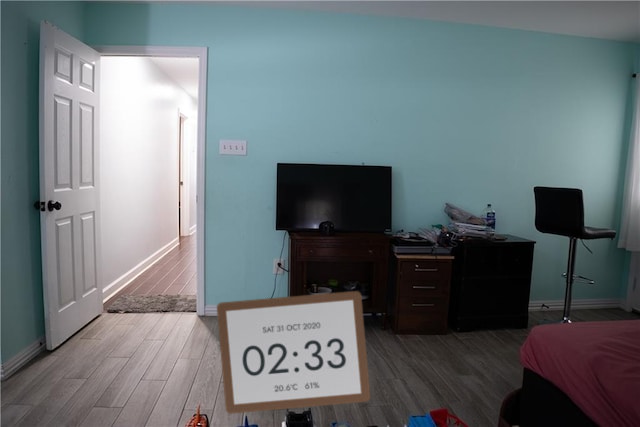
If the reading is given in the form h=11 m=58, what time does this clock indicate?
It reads h=2 m=33
